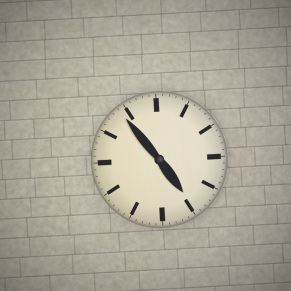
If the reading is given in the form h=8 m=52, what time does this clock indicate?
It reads h=4 m=54
